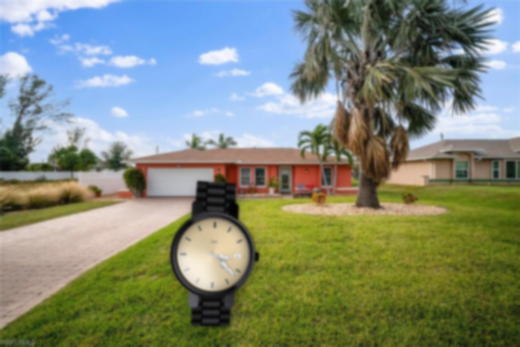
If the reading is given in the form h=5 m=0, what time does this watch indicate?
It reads h=3 m=22
